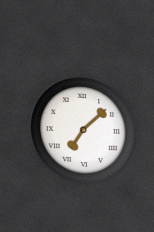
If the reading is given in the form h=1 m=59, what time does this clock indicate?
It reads h=7 m=8
